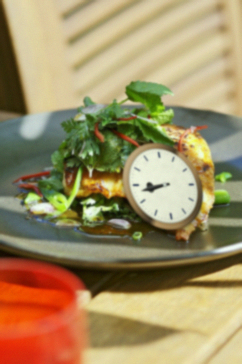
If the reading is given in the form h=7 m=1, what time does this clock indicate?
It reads h=8 m=43
